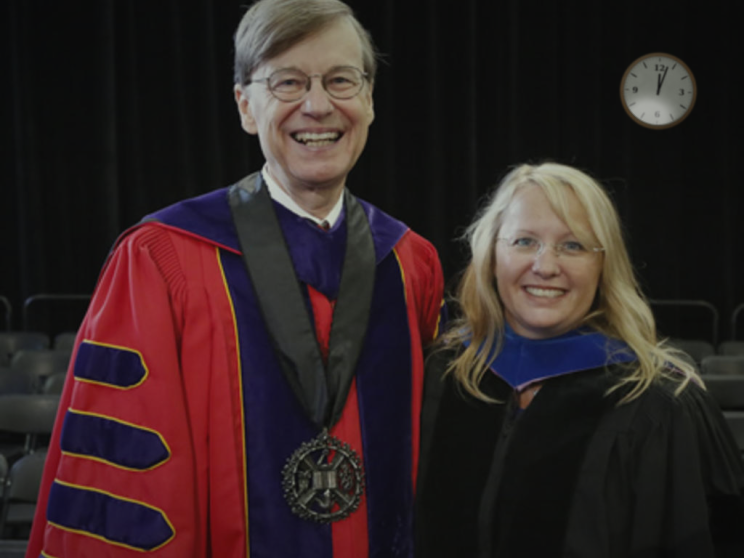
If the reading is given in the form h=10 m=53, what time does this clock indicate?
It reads h=12 m=3
